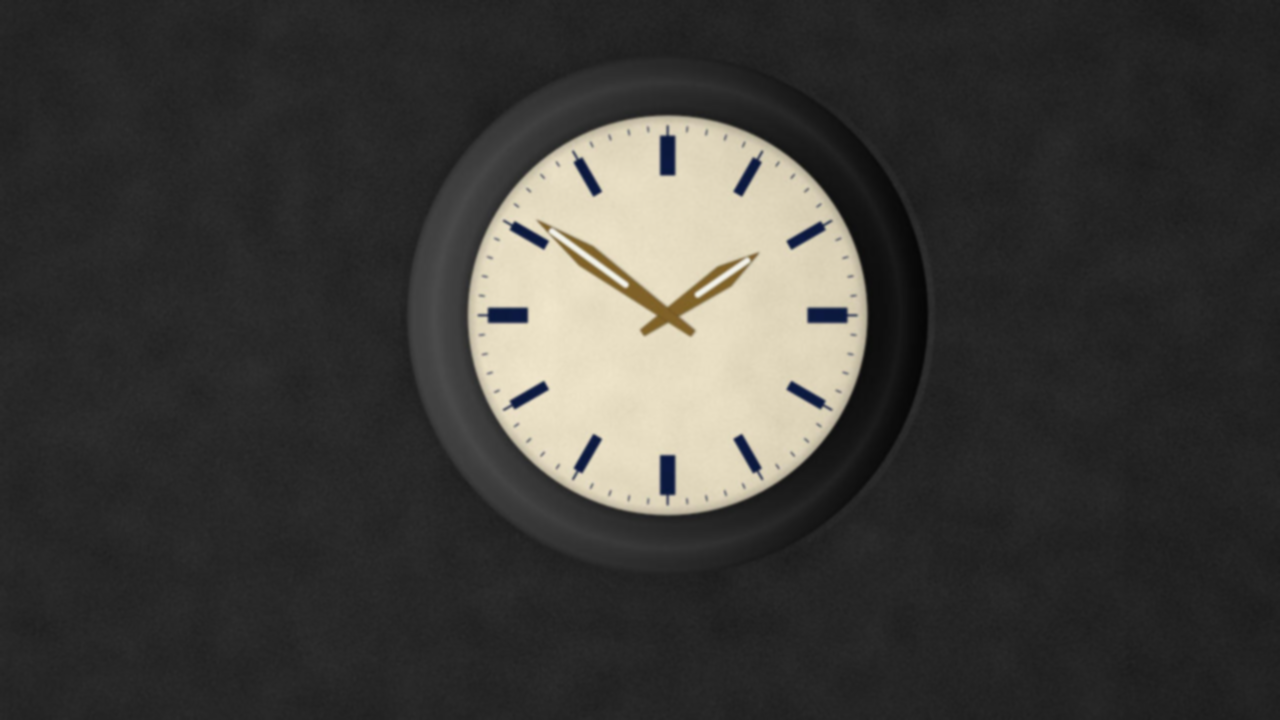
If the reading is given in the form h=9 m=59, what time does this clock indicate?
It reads h=1 m=51
